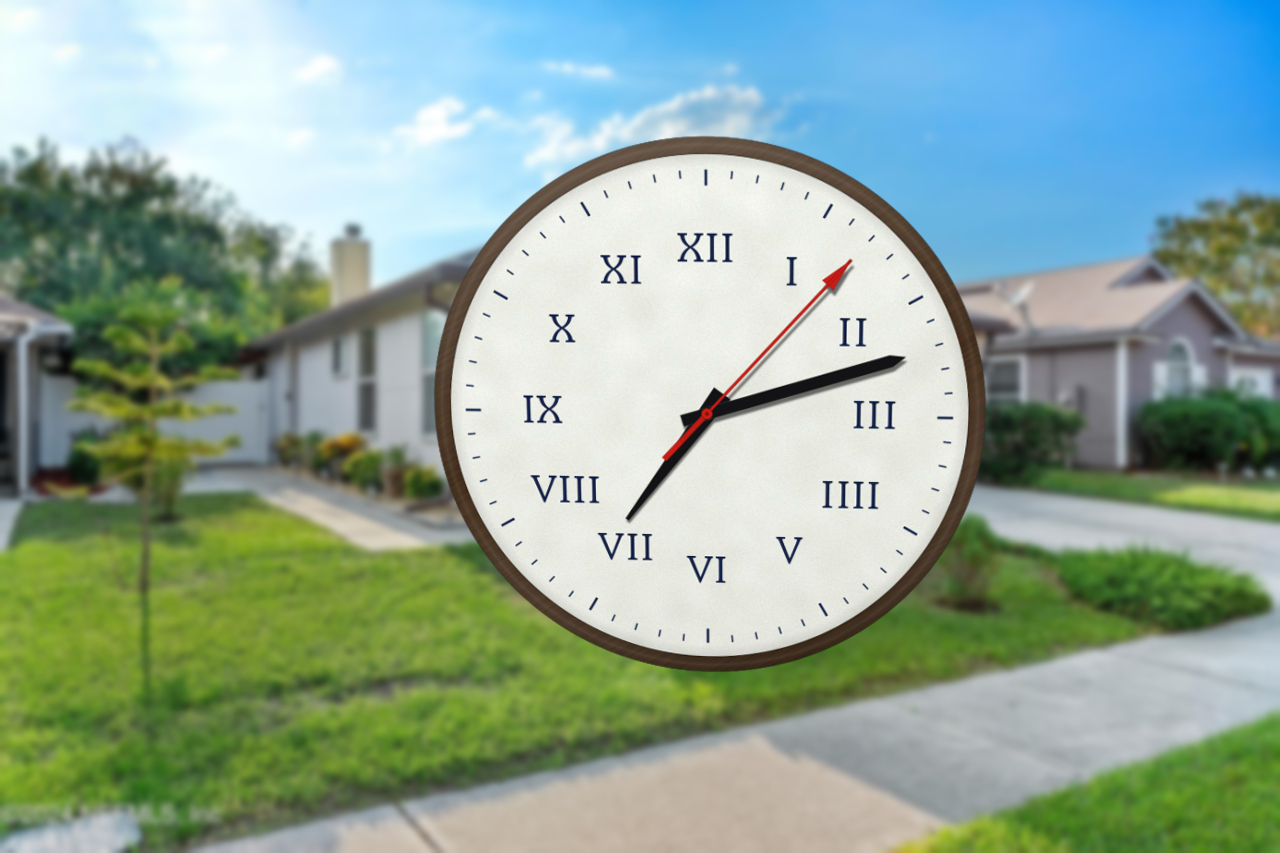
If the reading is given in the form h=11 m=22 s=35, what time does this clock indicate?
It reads h=7 m=12 s=7
